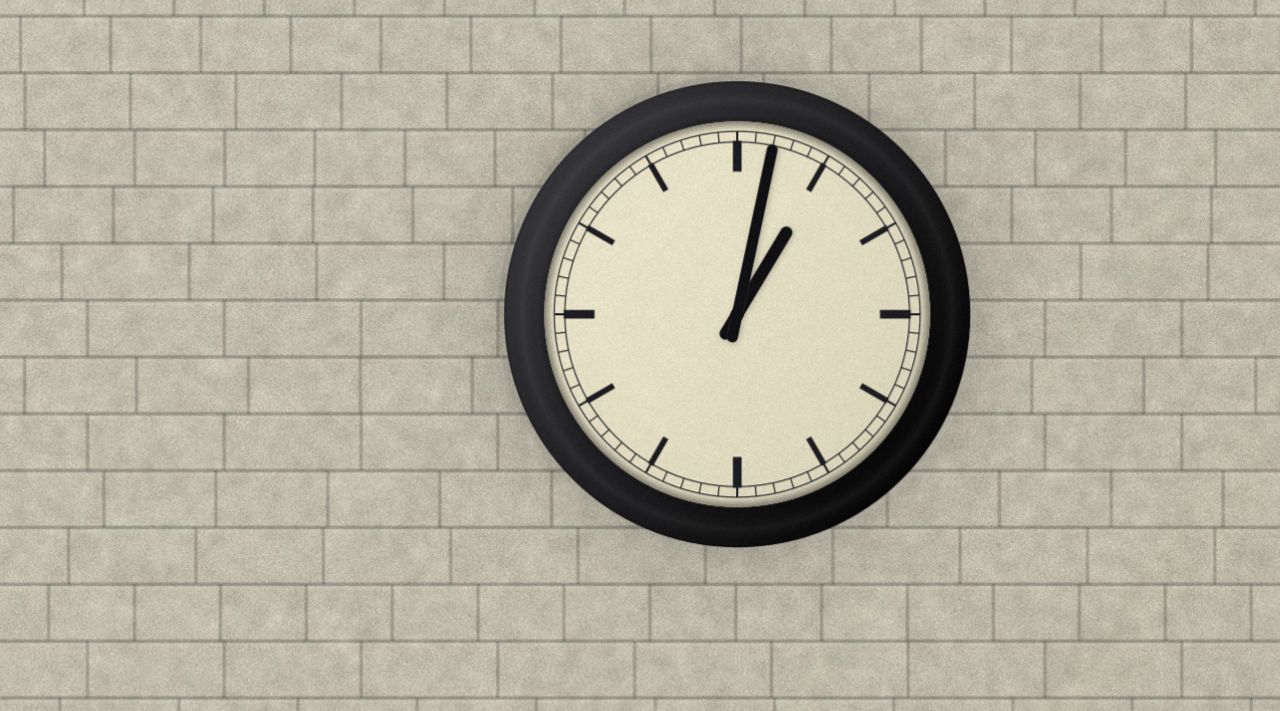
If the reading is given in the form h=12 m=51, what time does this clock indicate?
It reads h=1 m=2
